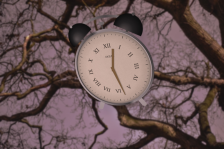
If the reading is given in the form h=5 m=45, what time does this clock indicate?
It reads h=12 m=28
